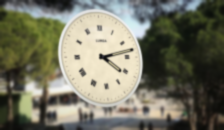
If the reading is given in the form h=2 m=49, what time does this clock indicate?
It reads h=4 m=13
